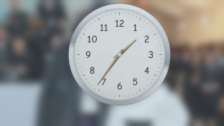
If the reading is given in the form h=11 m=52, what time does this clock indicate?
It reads h=1 m=36
